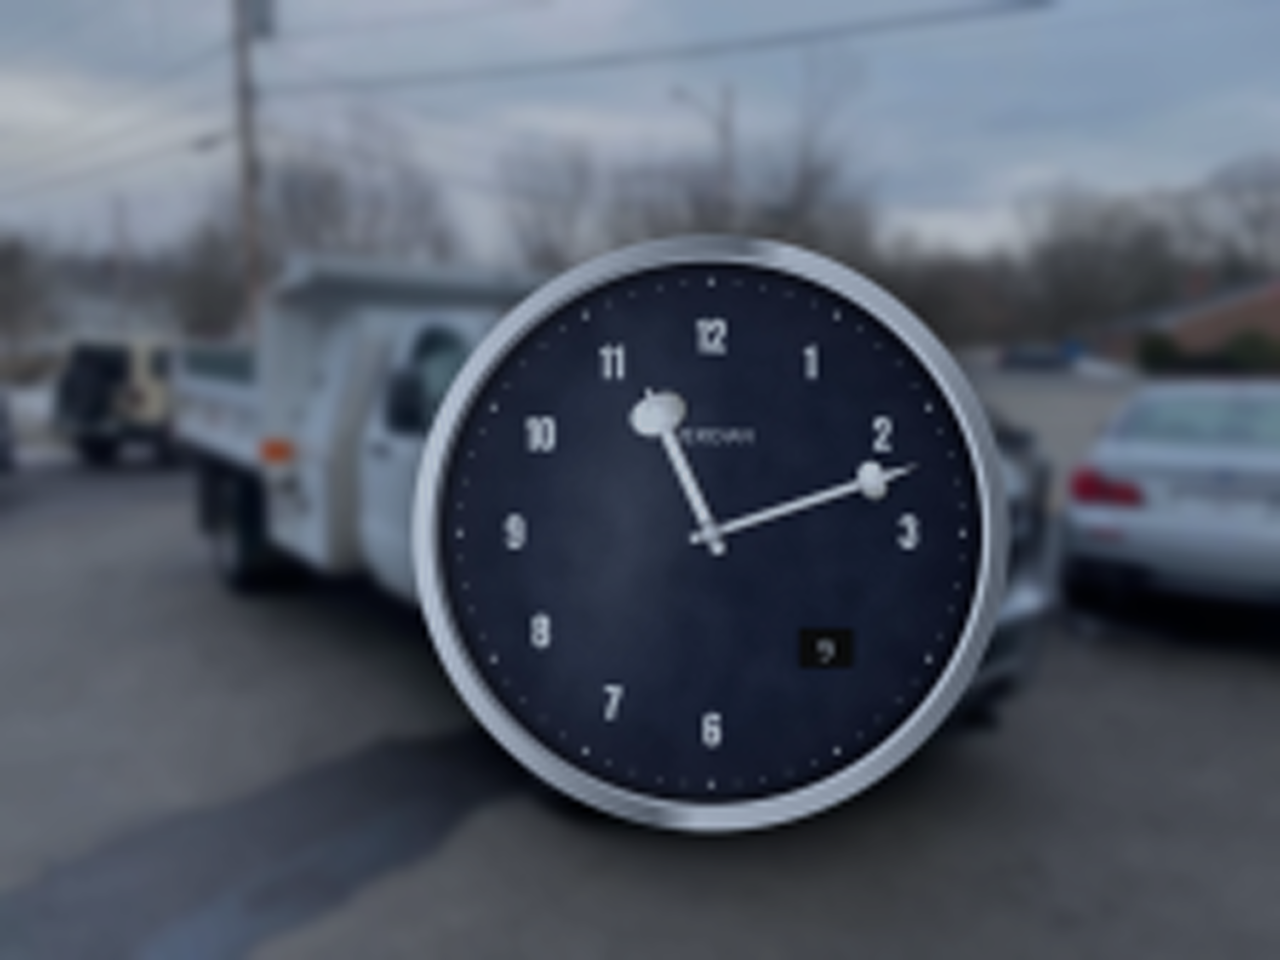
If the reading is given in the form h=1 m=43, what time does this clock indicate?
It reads h=11 m=12
